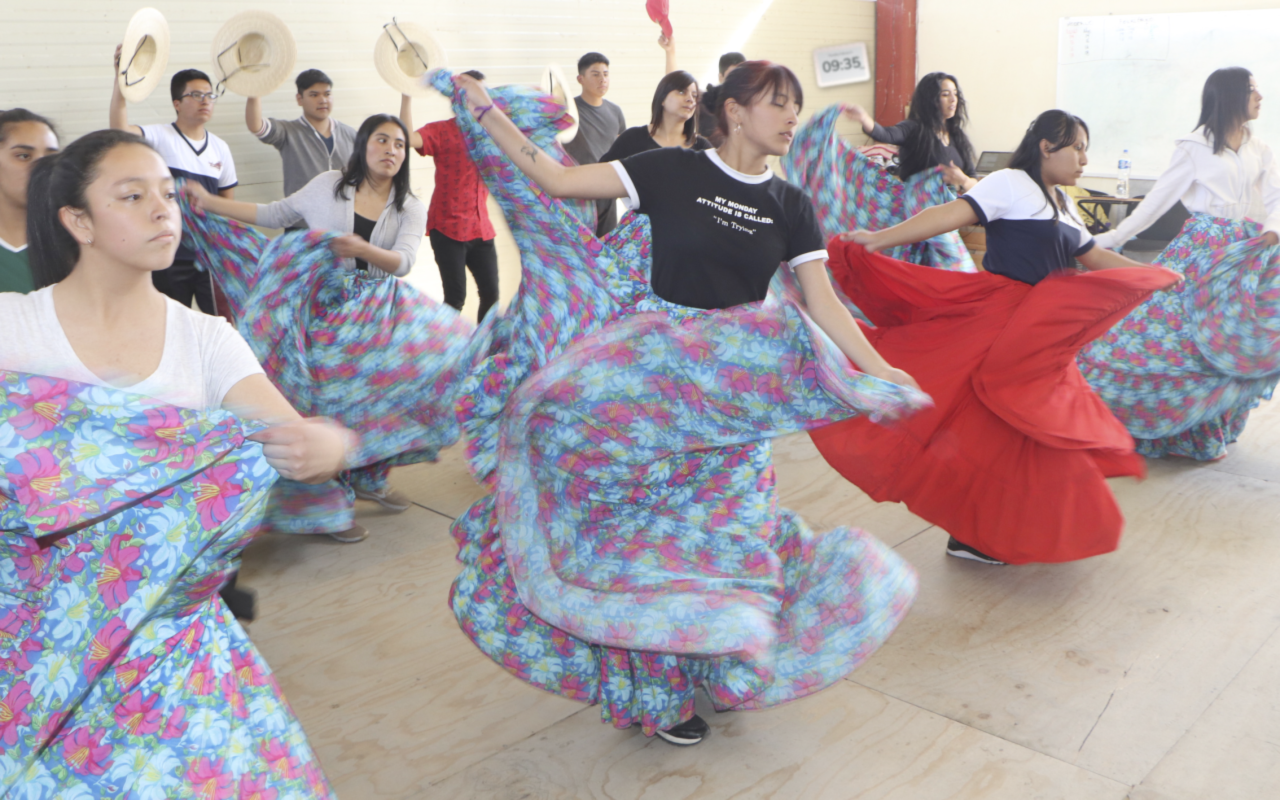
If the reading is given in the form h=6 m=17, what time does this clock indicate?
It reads h=9 m=35
